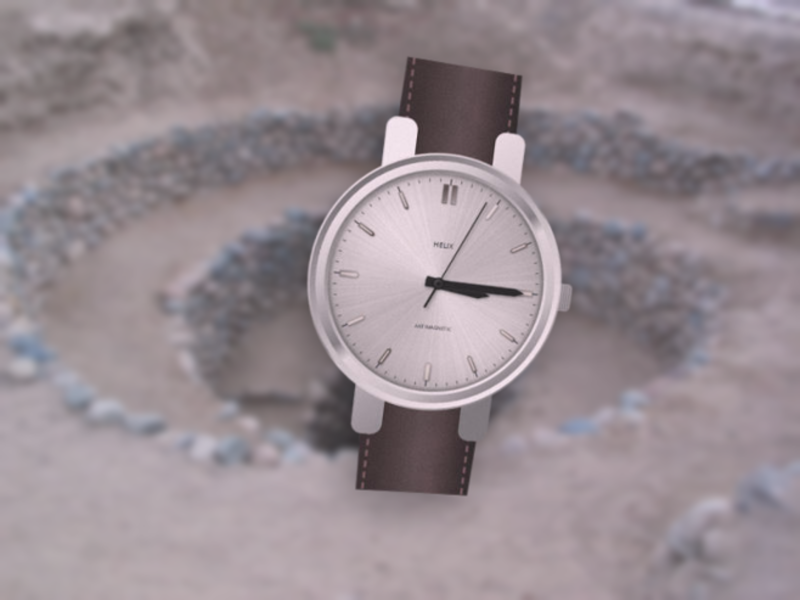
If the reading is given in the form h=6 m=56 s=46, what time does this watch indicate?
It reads h=3 m=15 s=4
